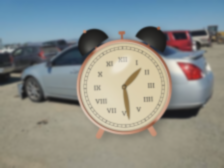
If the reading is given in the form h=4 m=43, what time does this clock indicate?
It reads h=1 m=29
